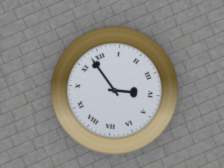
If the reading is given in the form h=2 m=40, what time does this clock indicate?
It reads h=3 m=58
